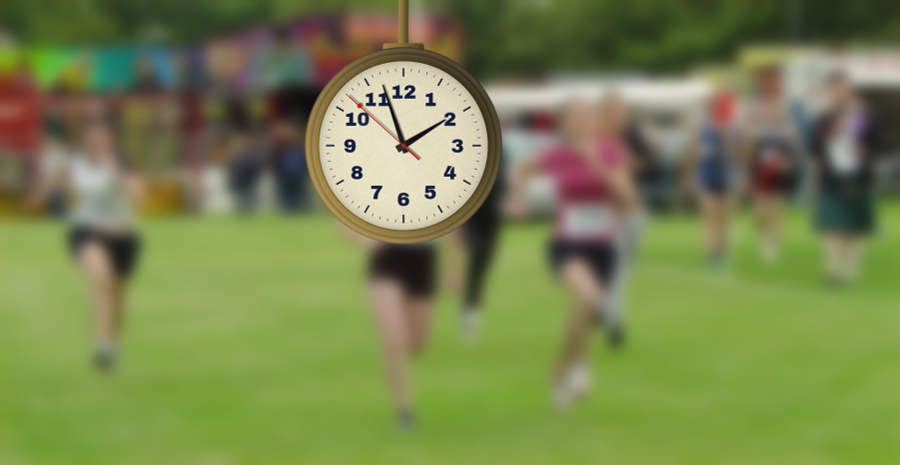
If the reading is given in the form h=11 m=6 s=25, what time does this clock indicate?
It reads h=1 m=56 s=52
